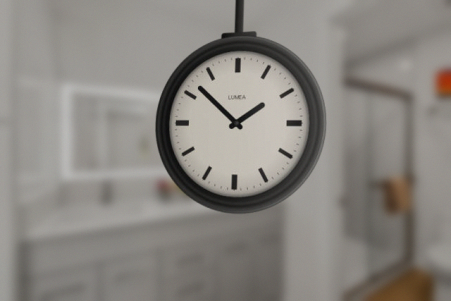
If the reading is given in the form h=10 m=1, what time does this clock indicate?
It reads h=1 m=52
